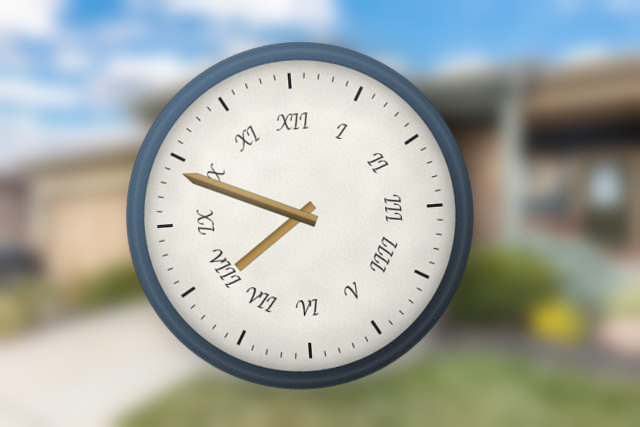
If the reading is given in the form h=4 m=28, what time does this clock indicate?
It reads h=7 m=49
